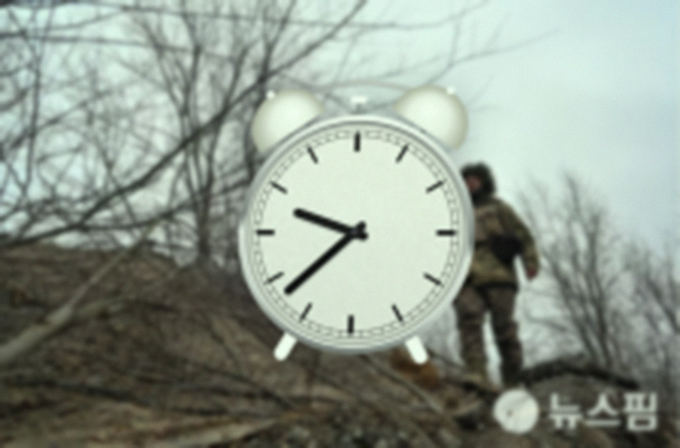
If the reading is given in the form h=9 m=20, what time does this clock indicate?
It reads h=9 m=38
